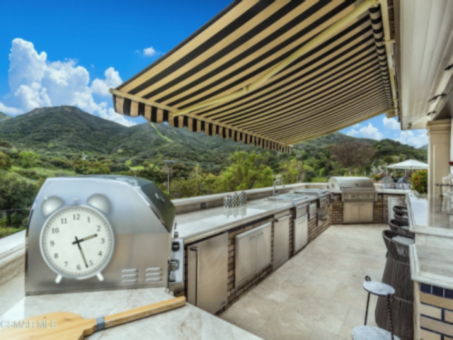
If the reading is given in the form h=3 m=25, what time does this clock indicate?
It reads h=2 m=27
